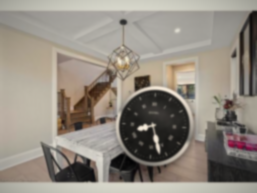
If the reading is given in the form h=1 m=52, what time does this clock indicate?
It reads h=8 m=27
